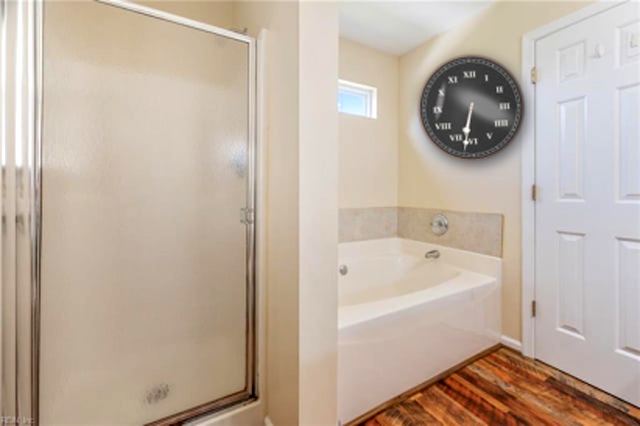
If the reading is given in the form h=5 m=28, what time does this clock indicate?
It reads h=6 m=32
